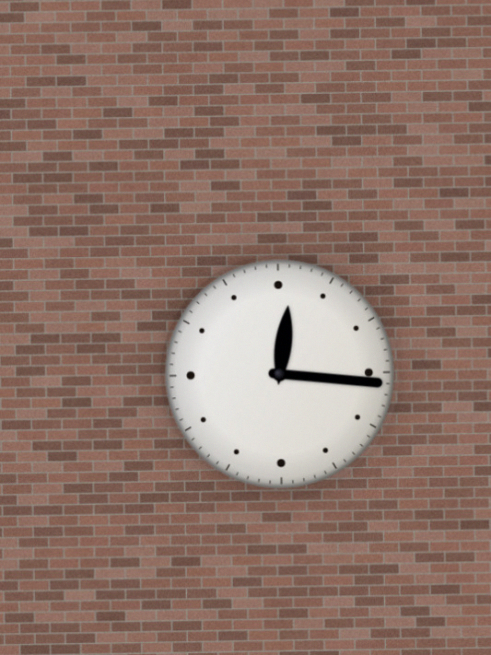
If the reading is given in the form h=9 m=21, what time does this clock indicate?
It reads h=12 m=16
